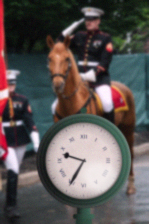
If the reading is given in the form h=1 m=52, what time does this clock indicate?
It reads h=9 m=35
